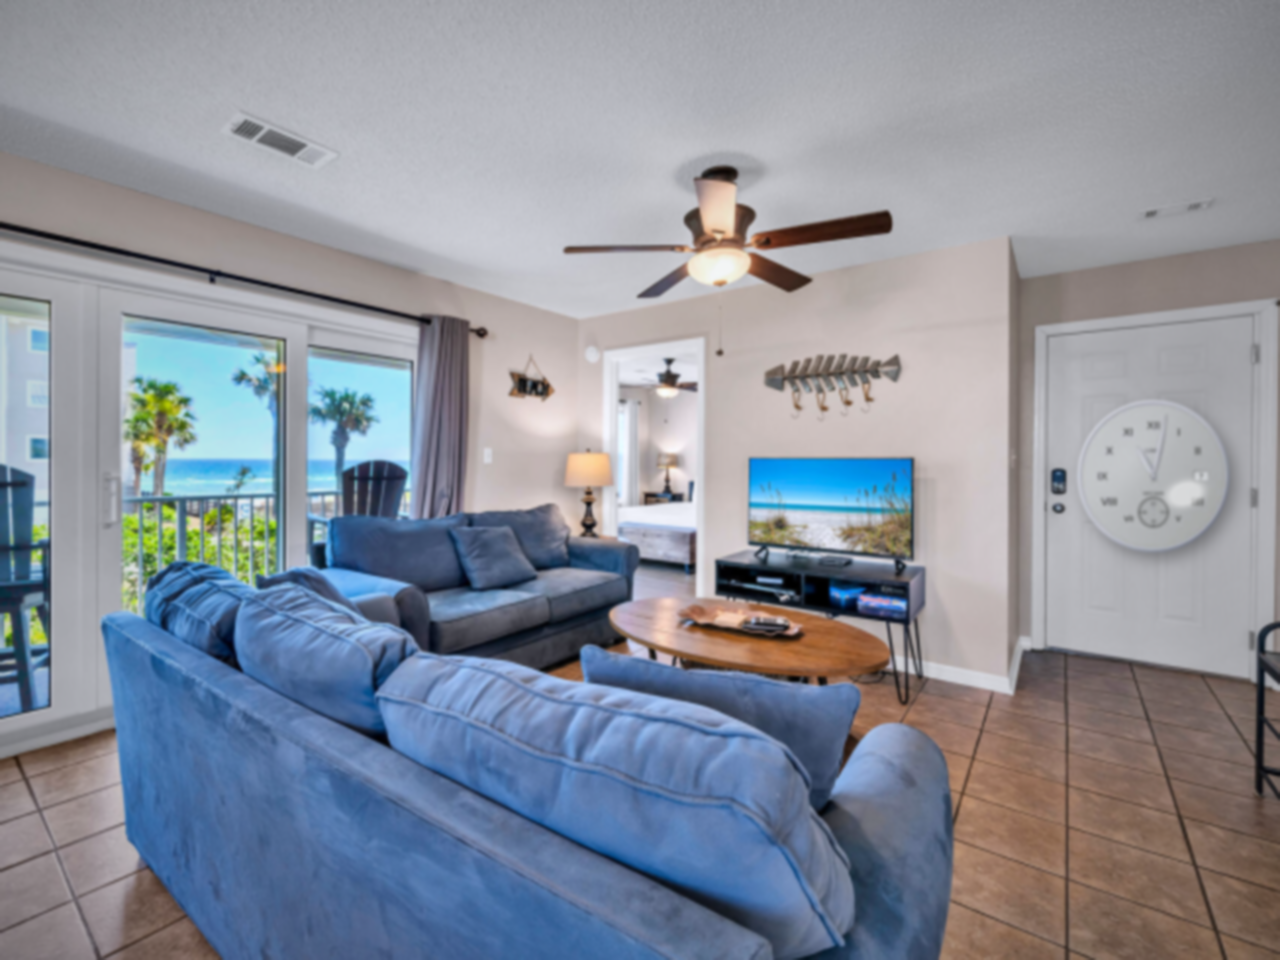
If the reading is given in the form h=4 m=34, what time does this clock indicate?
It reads h=11 m=2
